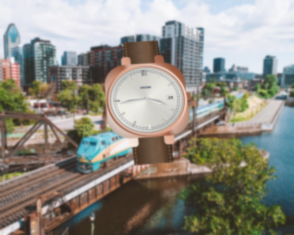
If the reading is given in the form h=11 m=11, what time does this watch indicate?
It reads h=3 m=44
